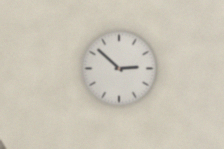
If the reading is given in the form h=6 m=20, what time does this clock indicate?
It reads h=2 m=52
